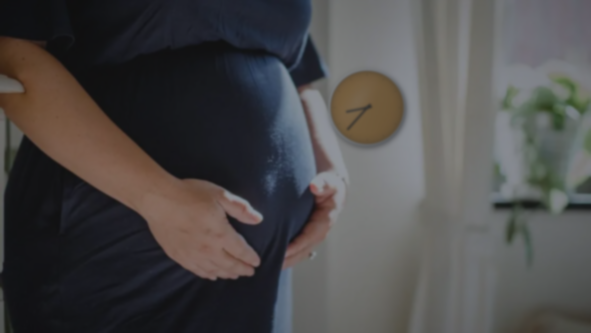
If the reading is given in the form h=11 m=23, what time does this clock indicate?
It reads h=8 m=37
